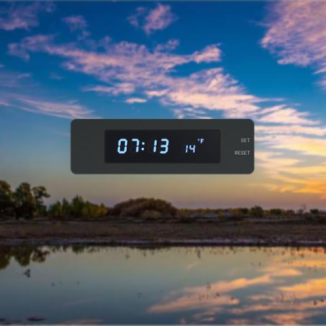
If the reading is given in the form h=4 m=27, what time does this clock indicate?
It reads h=7 m=13
